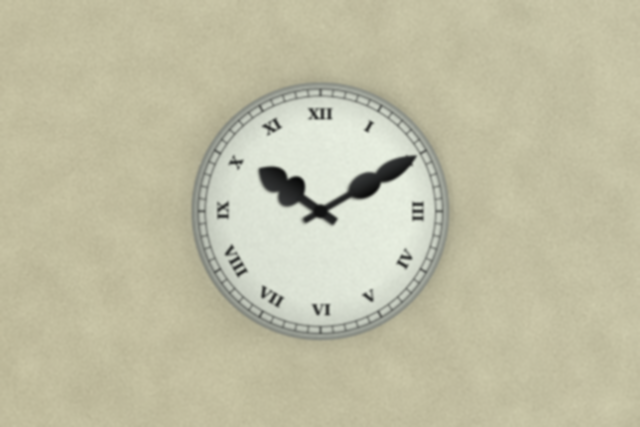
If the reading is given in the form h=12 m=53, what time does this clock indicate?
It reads h=10 m=10
